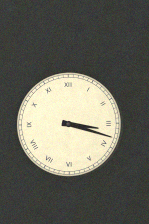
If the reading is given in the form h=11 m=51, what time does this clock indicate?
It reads h=3 m=18
